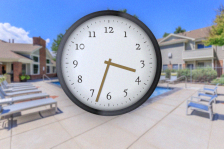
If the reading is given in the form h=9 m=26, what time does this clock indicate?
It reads h=3 m=33
